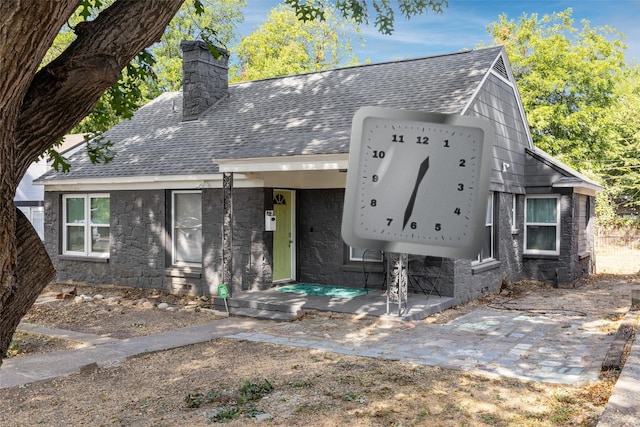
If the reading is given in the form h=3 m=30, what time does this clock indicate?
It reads h=12 m=32
